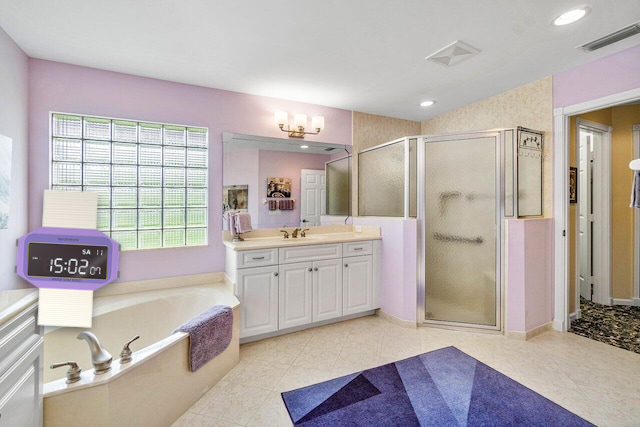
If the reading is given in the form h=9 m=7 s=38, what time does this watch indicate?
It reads h=15 m=2 s=7
